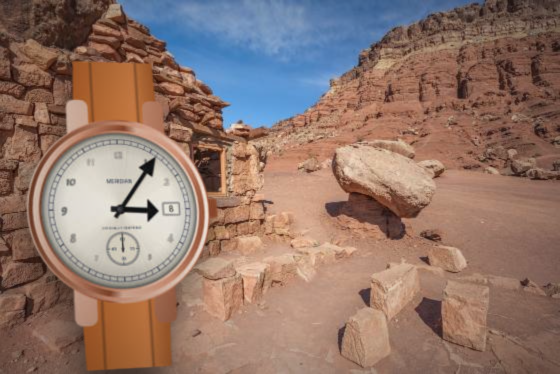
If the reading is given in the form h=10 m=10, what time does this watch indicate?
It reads h=3 m=6
